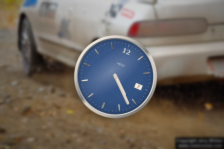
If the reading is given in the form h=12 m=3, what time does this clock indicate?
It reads h=4 m=22
